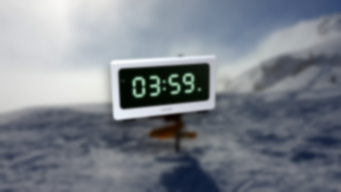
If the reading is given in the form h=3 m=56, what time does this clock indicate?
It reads h=3 m=59
